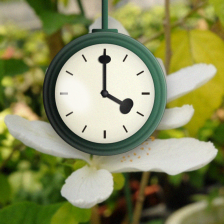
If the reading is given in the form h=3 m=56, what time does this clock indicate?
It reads h=4 m=0
